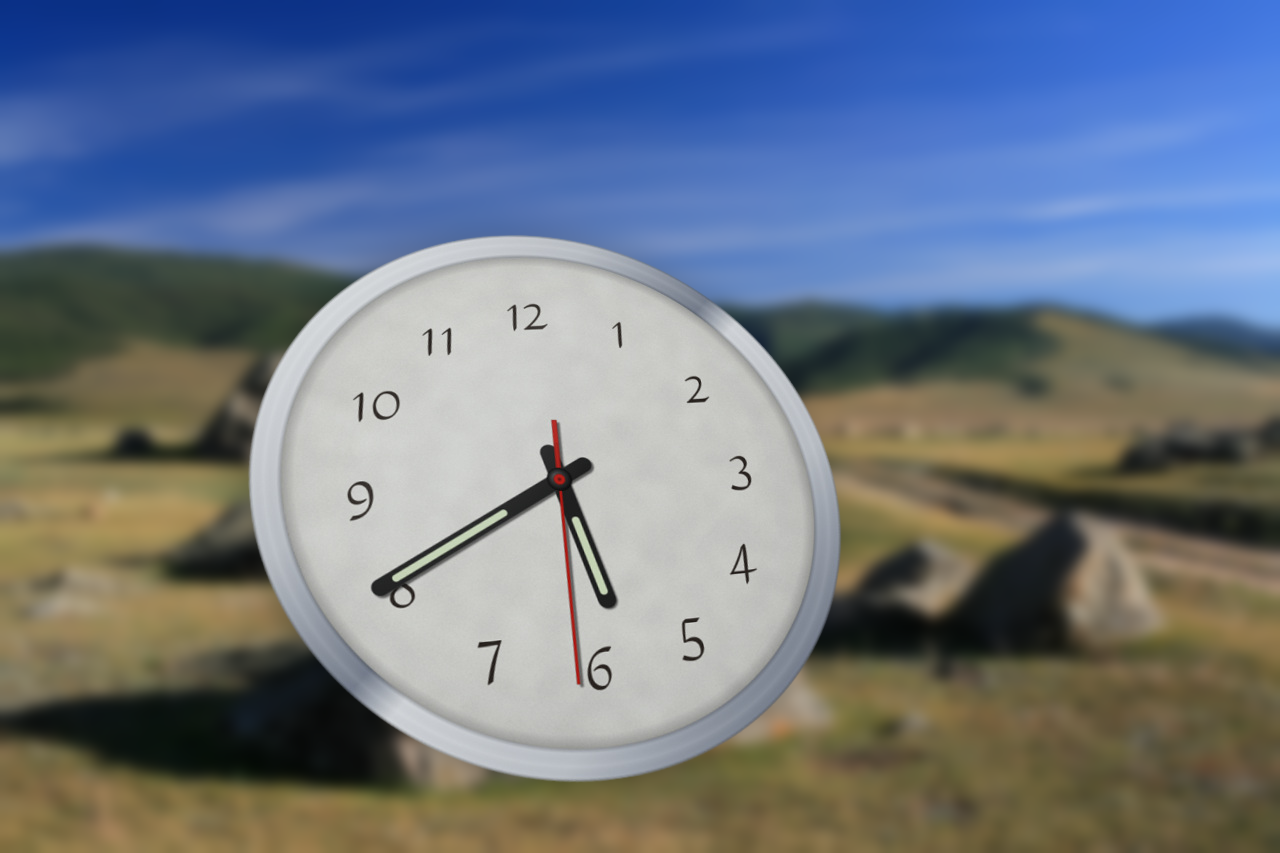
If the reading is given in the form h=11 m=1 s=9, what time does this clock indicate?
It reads h=5 m=40 s=31
